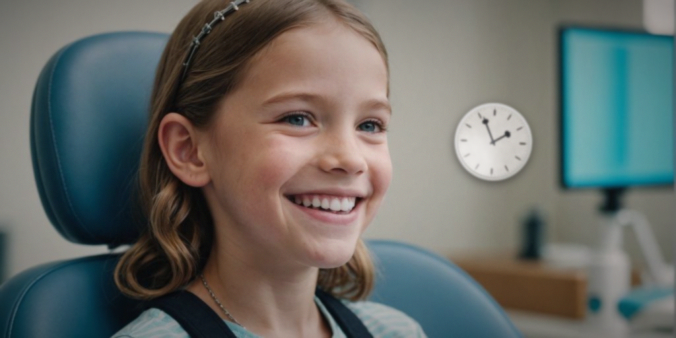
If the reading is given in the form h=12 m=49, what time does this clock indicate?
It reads h=1 m=56
